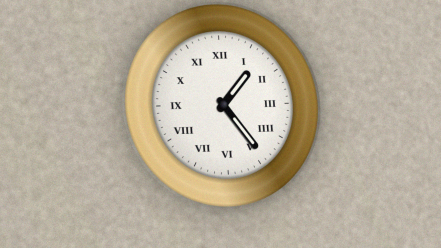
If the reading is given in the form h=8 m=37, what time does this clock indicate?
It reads h=1 m=24
